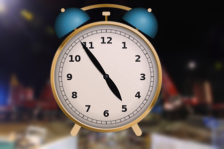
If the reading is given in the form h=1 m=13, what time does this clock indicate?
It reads h=4 m=54
